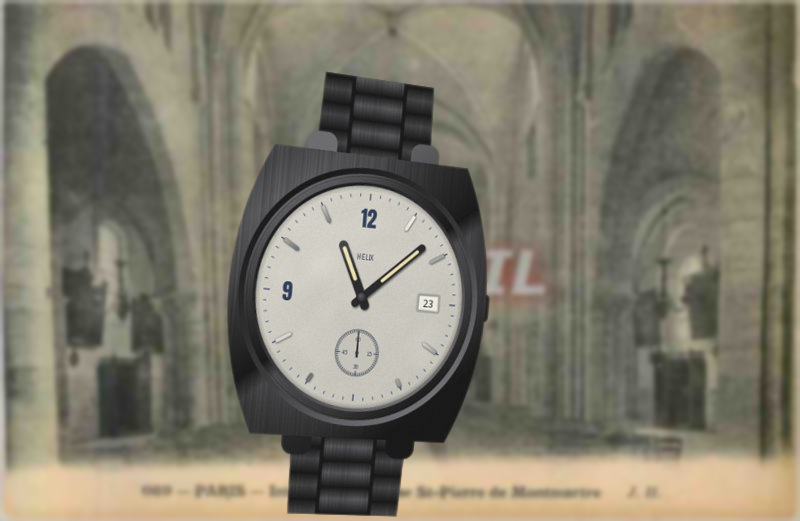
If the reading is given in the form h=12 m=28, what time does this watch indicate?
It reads h=11 m=8
